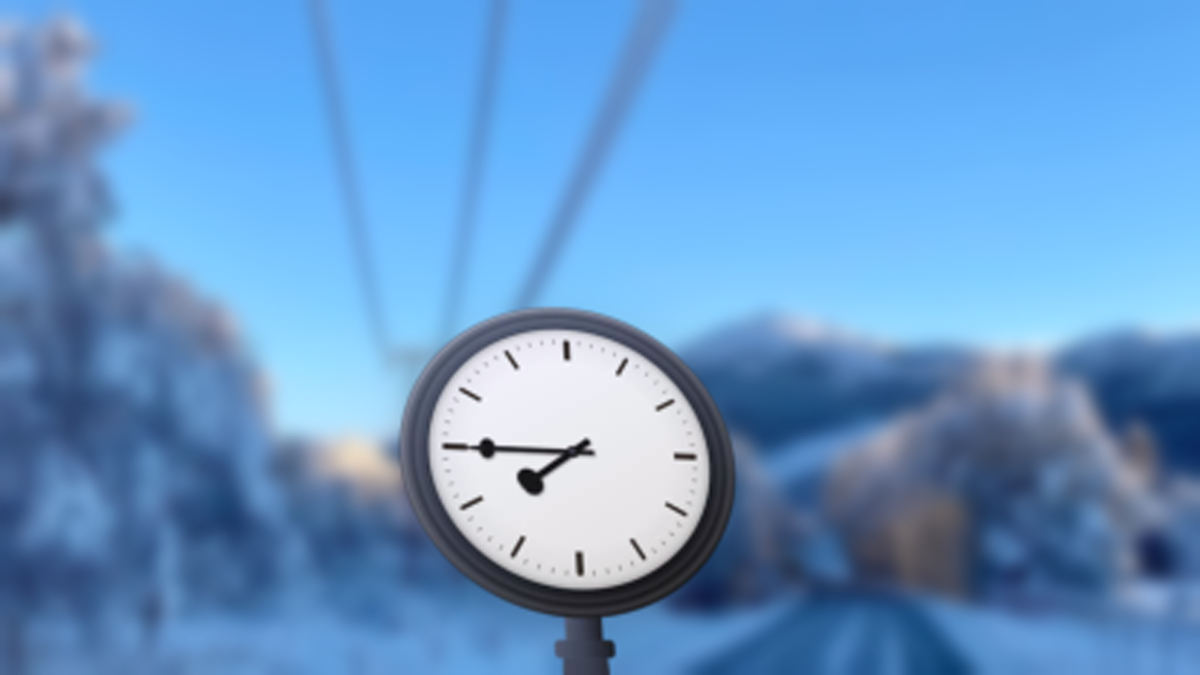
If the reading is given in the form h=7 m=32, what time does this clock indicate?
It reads h=7 m=45
